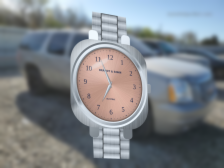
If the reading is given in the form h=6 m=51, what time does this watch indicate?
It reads h=6 m=56
